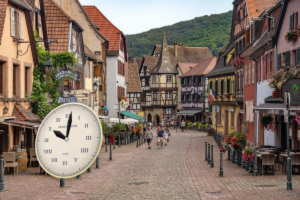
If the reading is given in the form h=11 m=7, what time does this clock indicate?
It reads h=10 m=1
